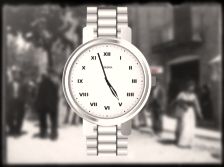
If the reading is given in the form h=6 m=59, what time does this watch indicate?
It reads h=4 m=57
